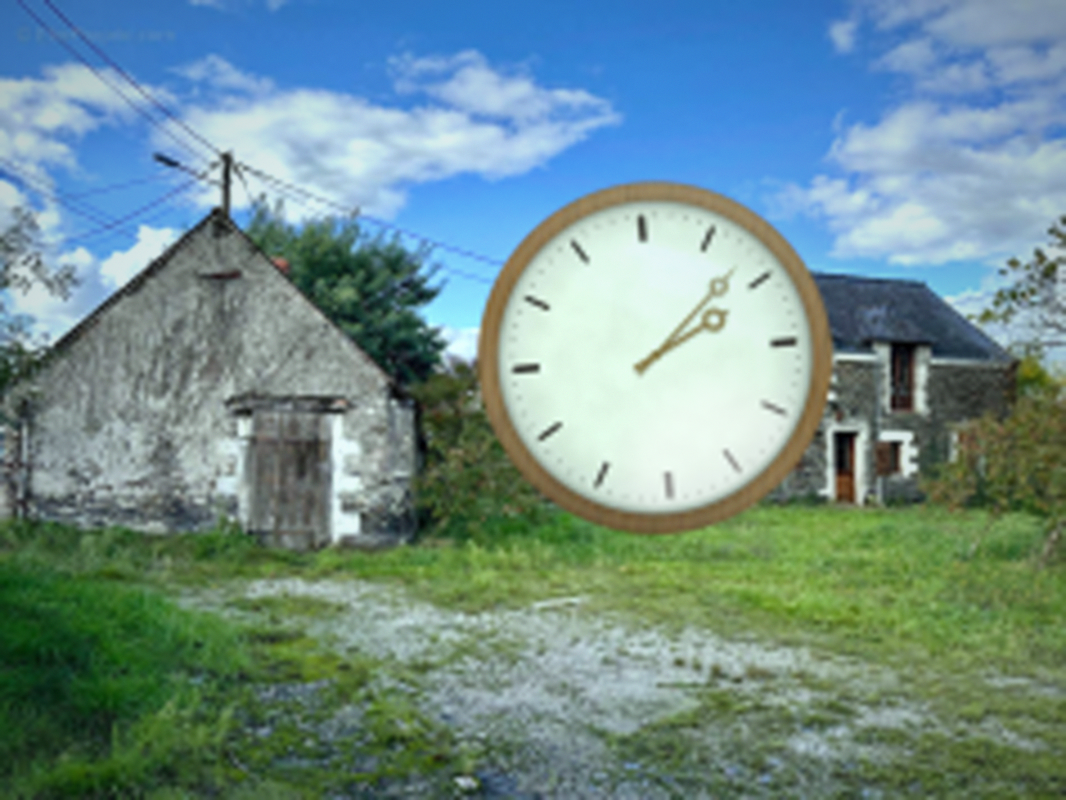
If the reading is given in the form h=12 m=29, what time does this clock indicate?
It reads h=2 m=8
